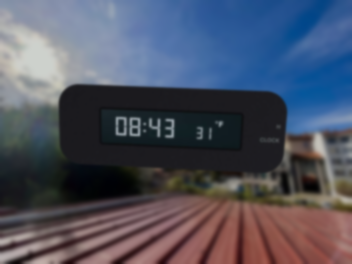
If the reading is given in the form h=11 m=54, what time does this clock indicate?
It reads h=8 m=43
